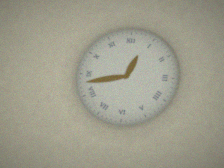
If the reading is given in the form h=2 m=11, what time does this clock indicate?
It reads h=12 m=43
